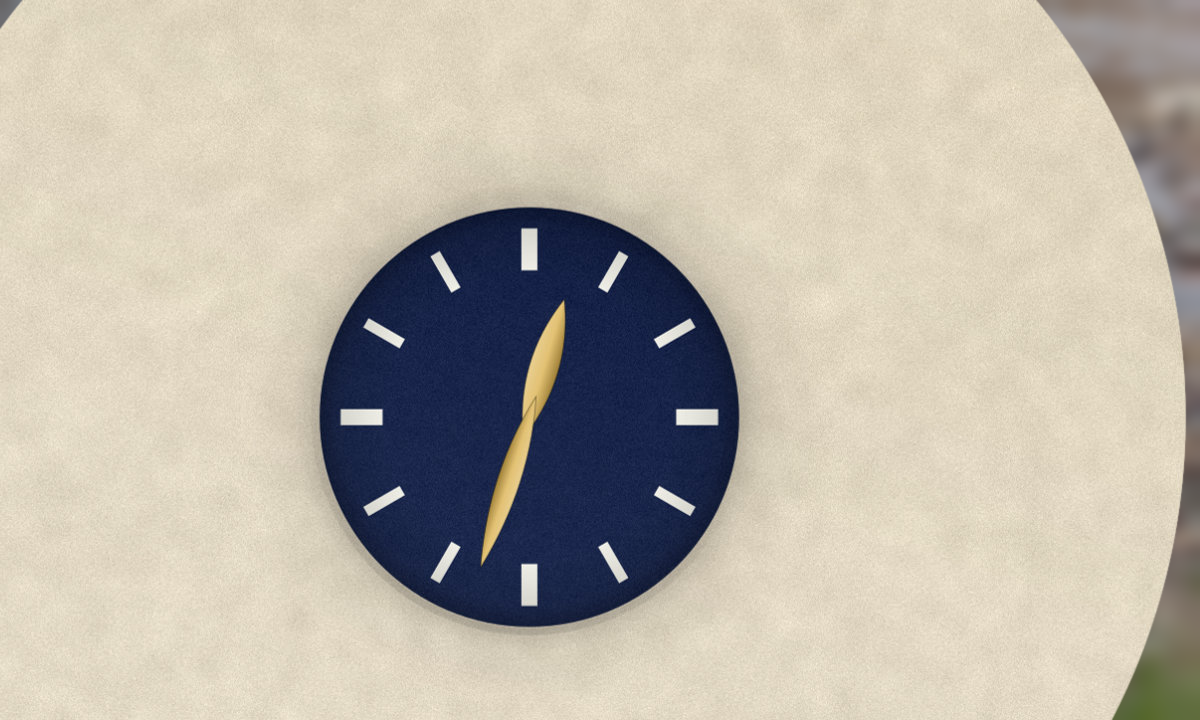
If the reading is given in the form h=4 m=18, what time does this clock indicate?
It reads h=12 m=33
